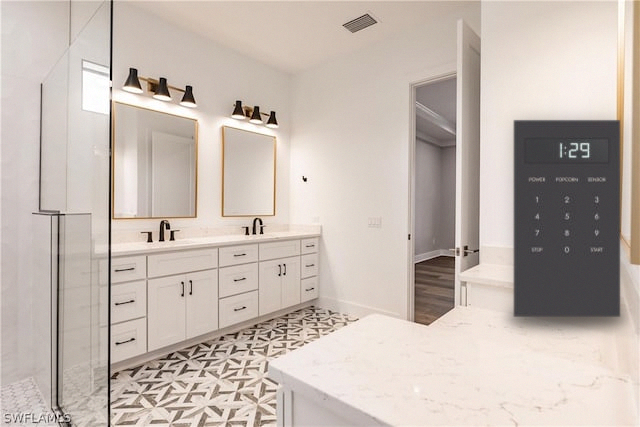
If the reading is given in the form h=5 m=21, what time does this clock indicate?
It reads h=1 m=29
